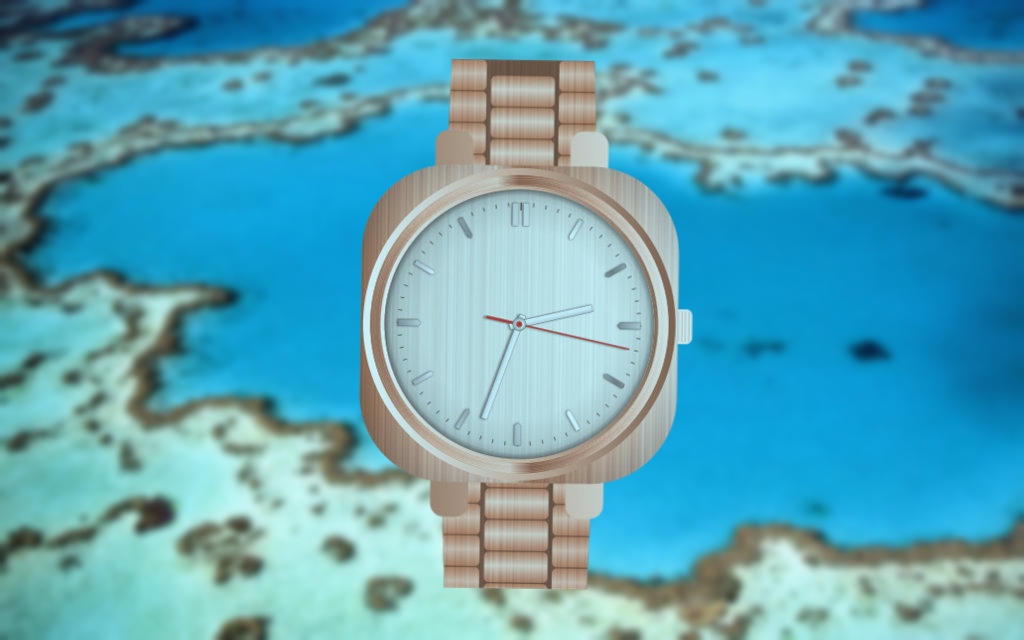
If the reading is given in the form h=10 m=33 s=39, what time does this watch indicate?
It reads h=2 m=33 s=17
